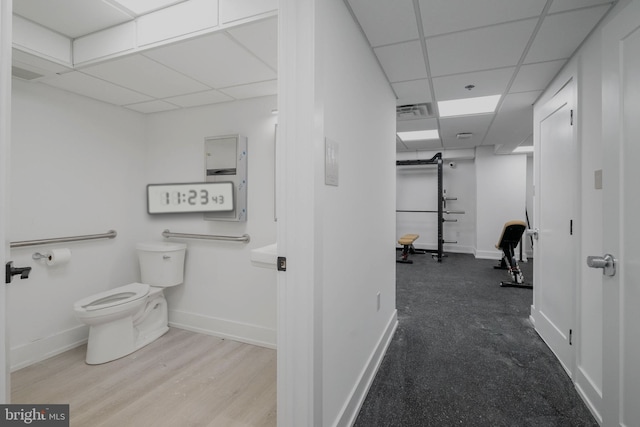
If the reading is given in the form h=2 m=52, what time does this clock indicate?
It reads h=11 m=23
